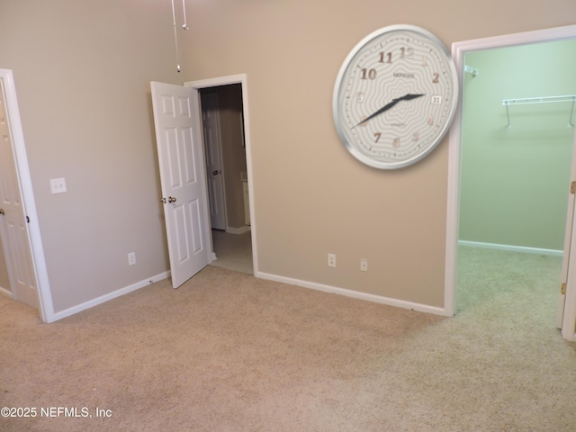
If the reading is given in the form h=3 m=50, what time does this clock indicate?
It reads h=2 m=40
